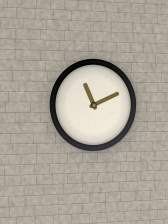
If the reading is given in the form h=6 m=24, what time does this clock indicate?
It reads h=11 m=11
